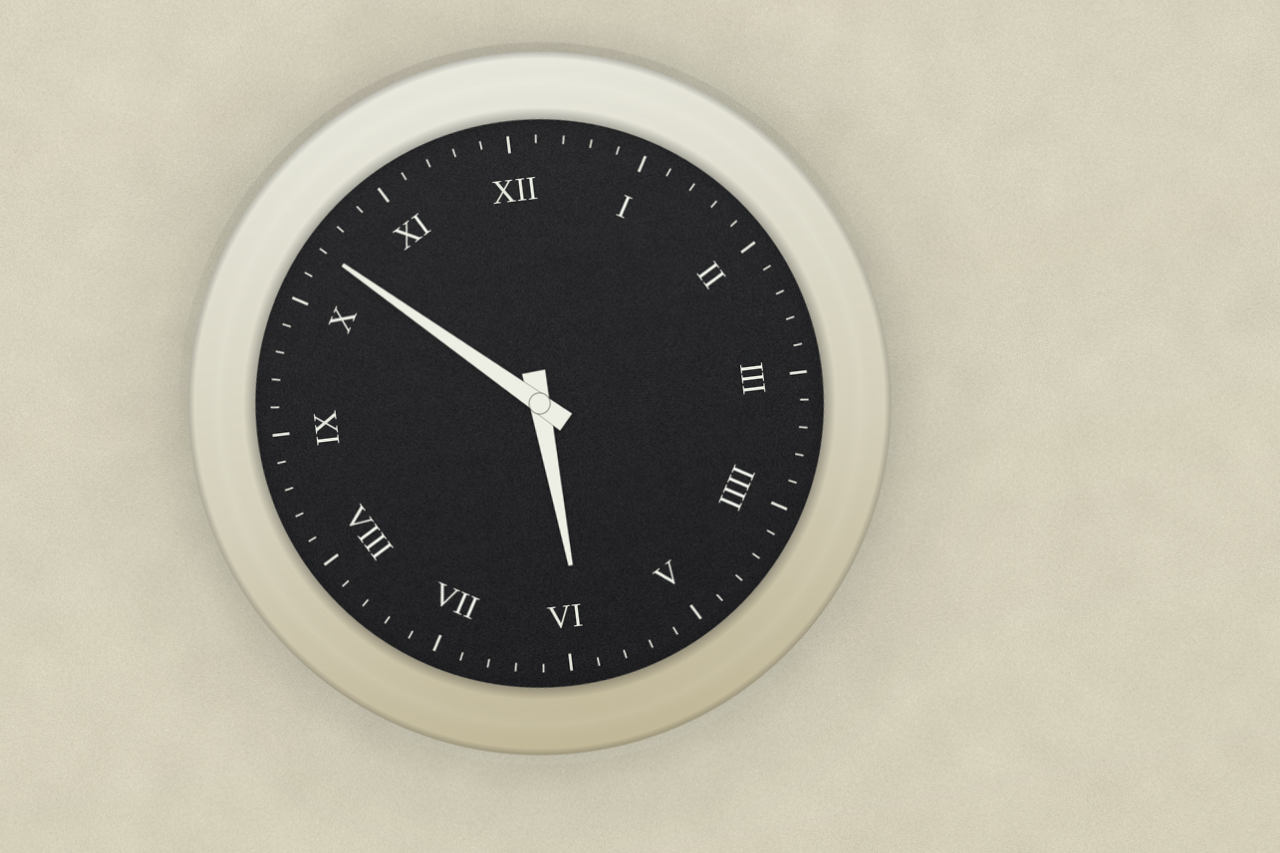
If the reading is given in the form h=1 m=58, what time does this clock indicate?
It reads h=5 m=52
